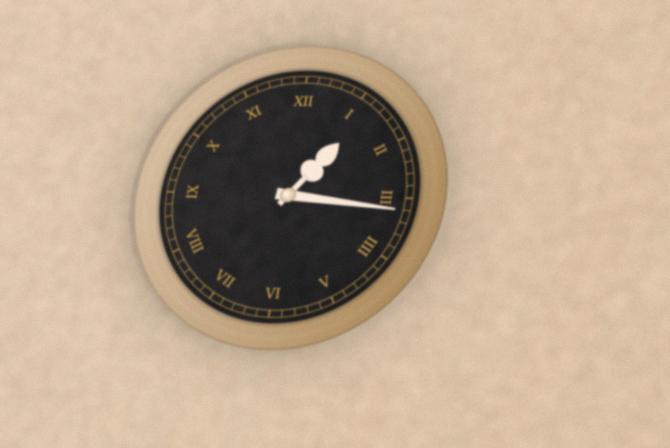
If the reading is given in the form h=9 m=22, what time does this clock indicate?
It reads h=1 m=16
